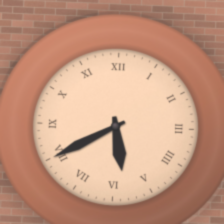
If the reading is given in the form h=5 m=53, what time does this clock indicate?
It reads h=5 m=40
